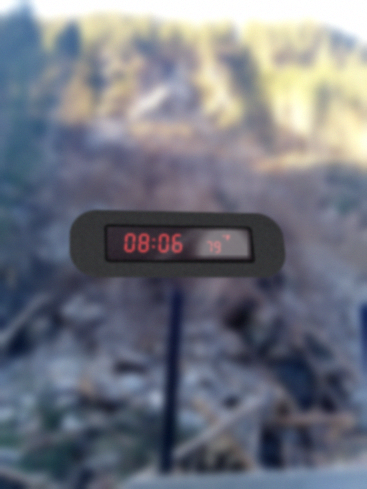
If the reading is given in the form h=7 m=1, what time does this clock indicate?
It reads h=8 m=6
